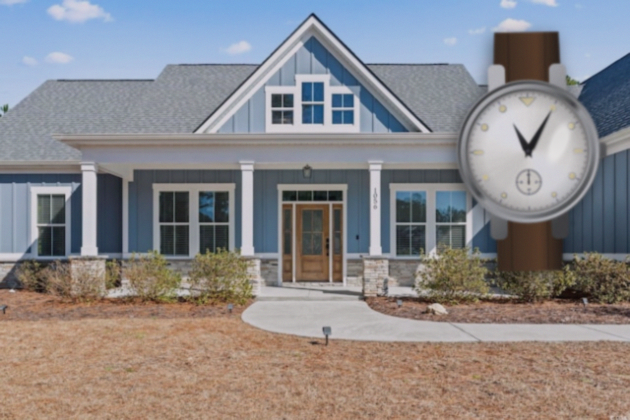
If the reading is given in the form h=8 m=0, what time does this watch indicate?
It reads h=11 m=5
